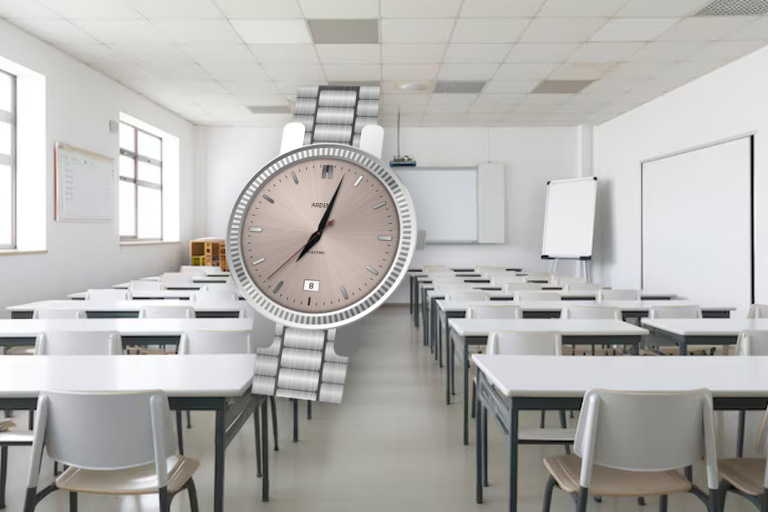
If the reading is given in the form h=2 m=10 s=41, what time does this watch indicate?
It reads h=7 m=2 s=37
